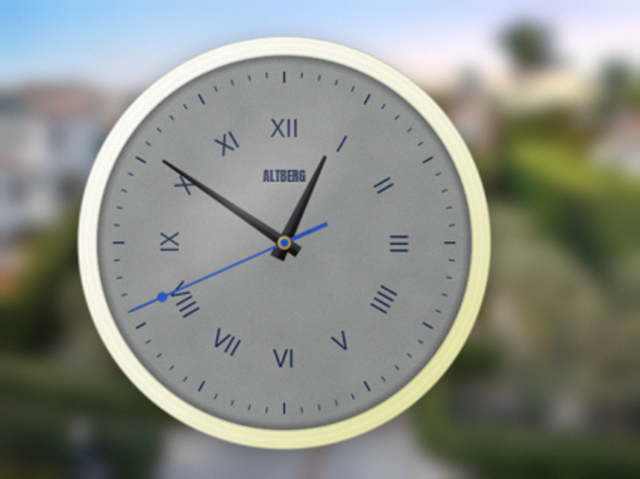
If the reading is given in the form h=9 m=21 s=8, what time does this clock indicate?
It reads h=12 m=50 s=41
